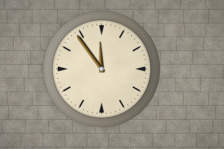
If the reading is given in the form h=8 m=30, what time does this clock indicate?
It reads h=11 m=54
